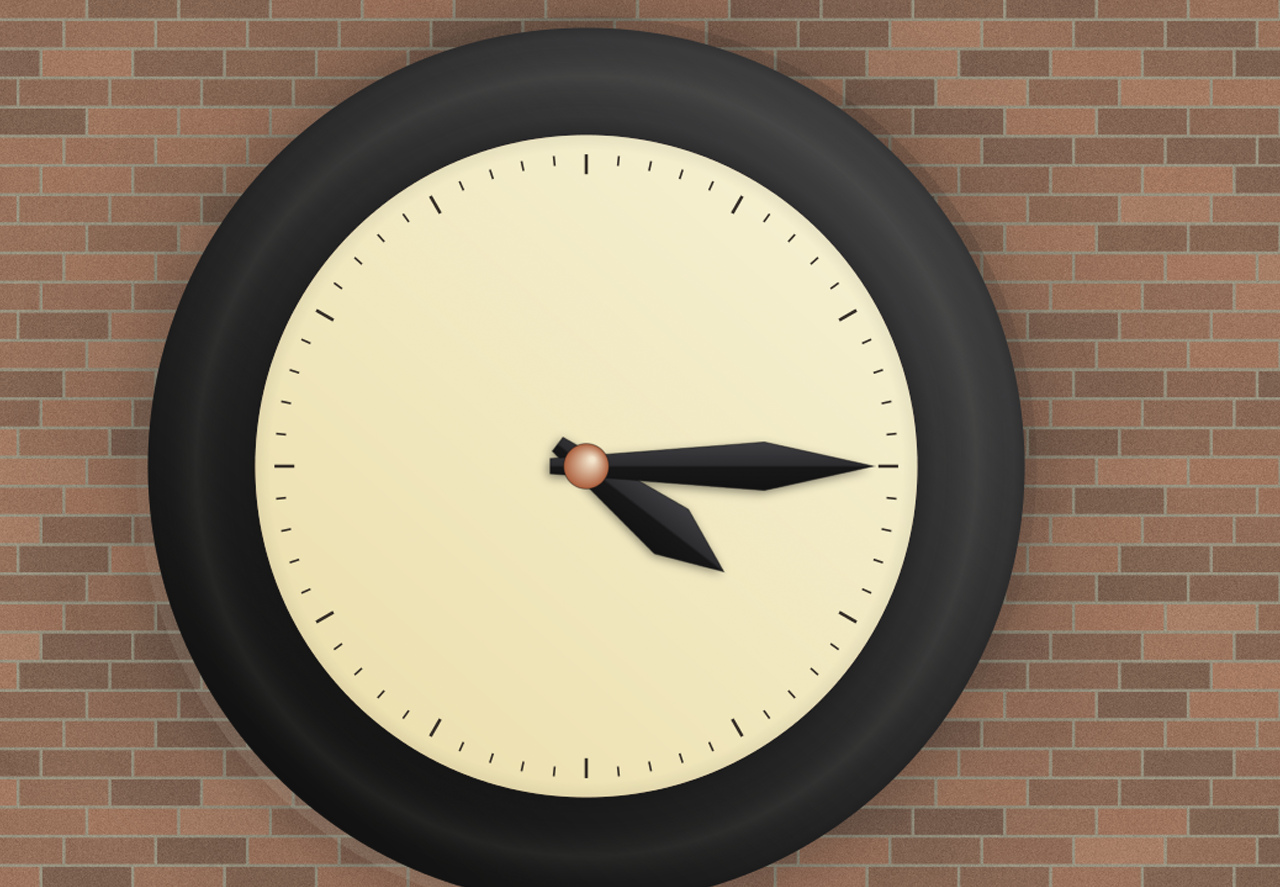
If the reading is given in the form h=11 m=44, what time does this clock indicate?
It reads h=4 m=15
